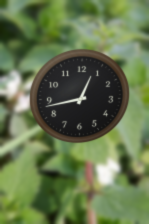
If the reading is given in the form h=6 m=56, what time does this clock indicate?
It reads h=12 m=43
